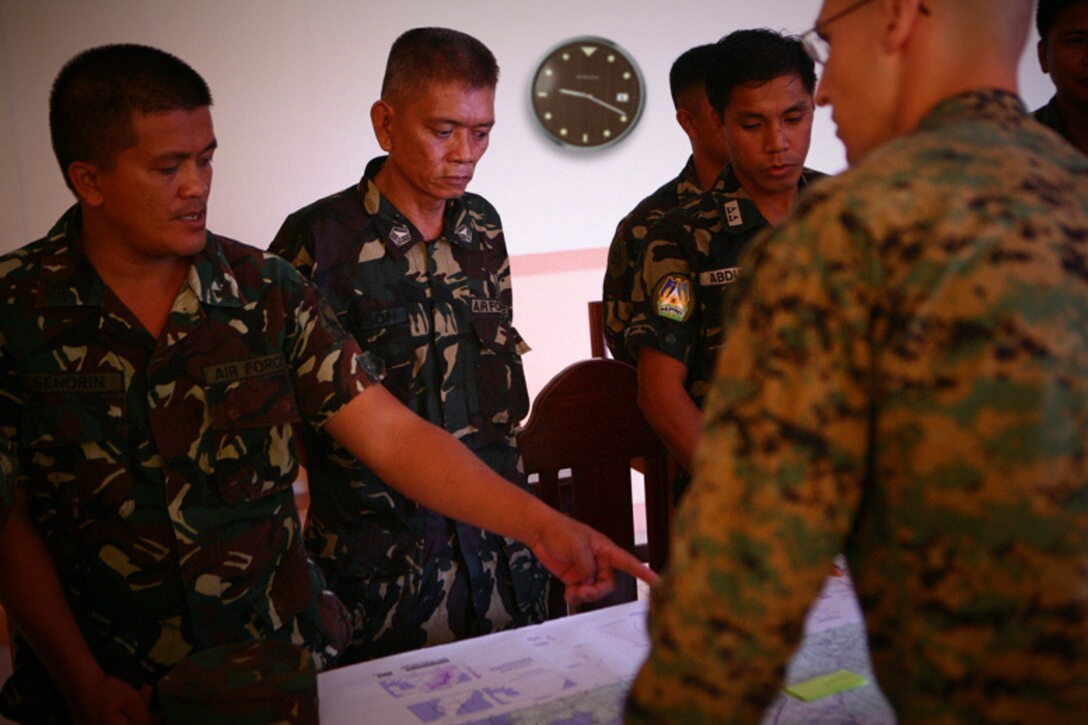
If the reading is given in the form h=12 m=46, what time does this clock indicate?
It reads h=9 m=19
